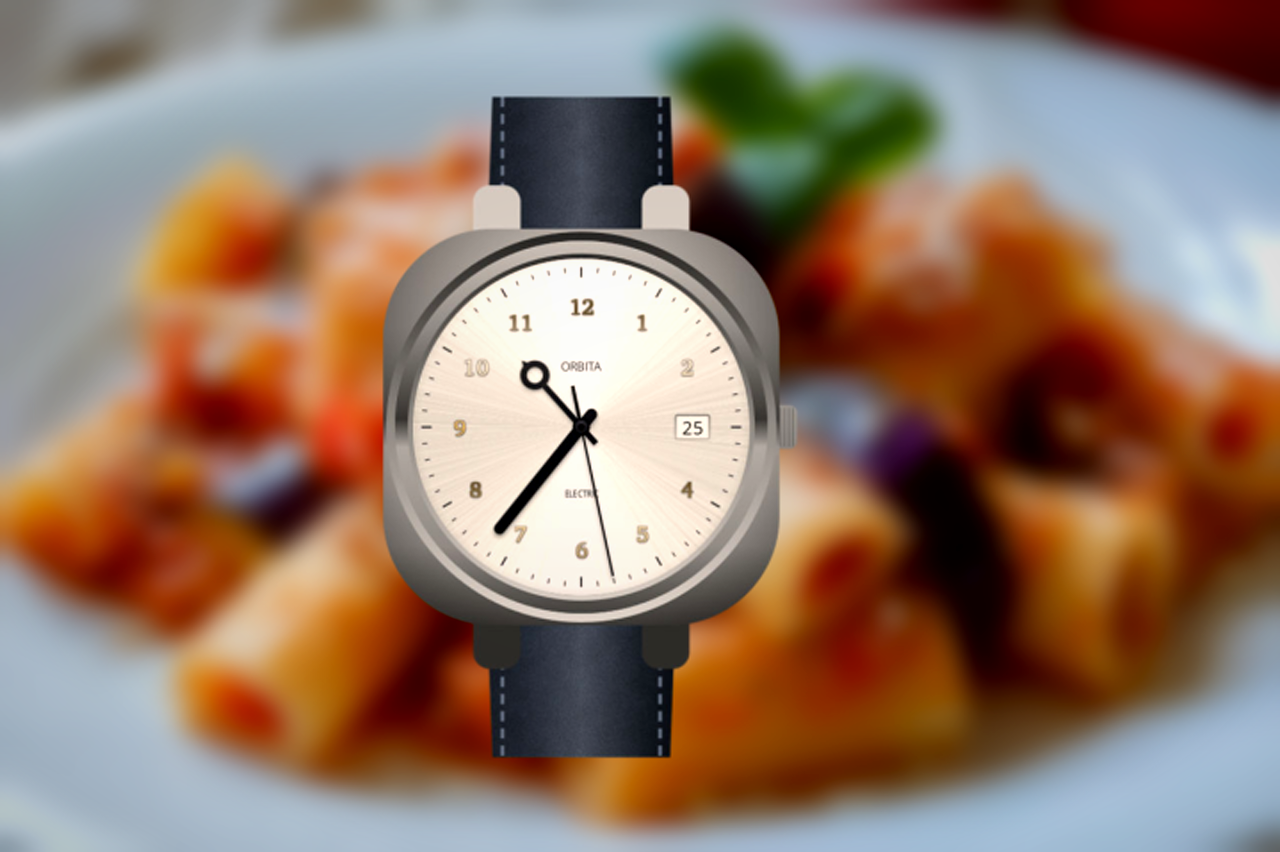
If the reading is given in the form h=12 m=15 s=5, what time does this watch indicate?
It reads h=10 m=36 s=28
